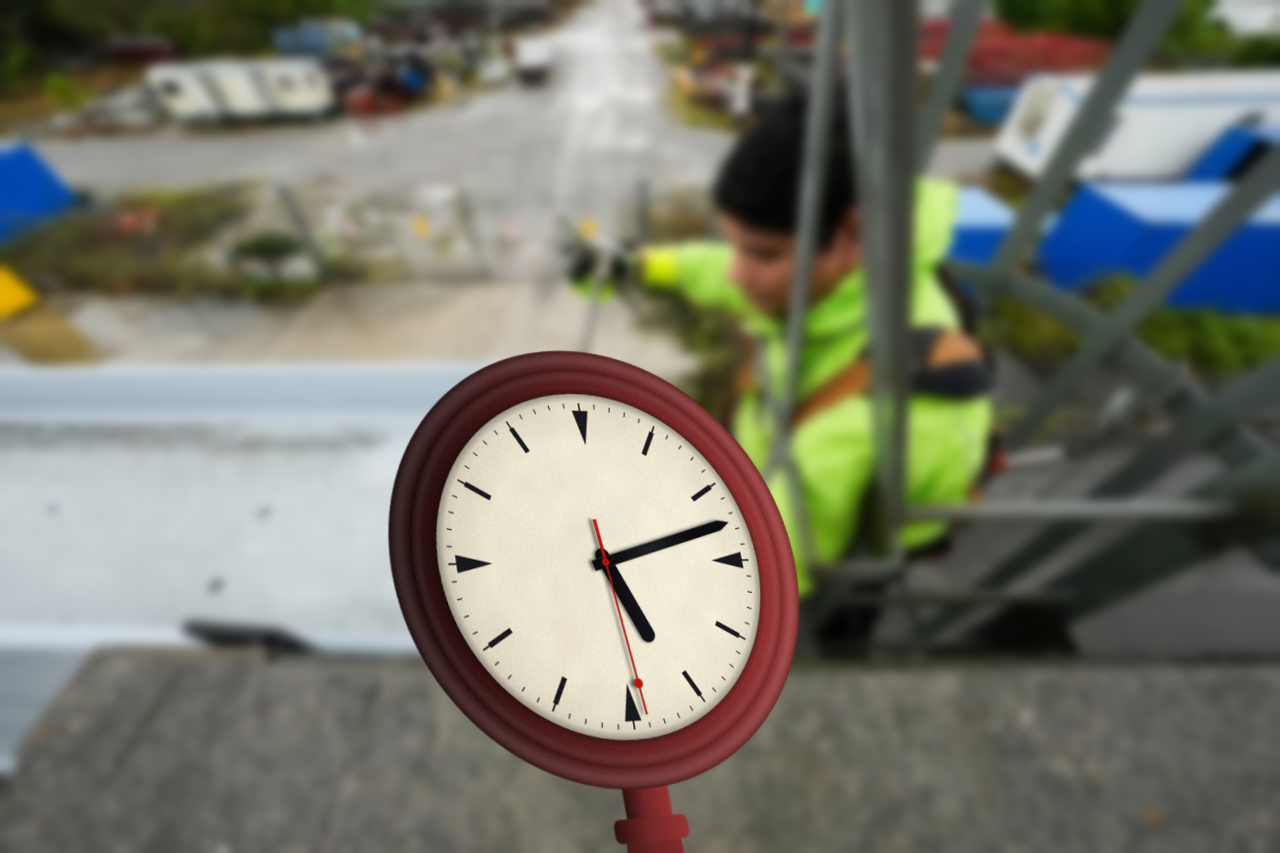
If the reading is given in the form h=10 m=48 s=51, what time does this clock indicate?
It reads h=5 m=12 s=29
